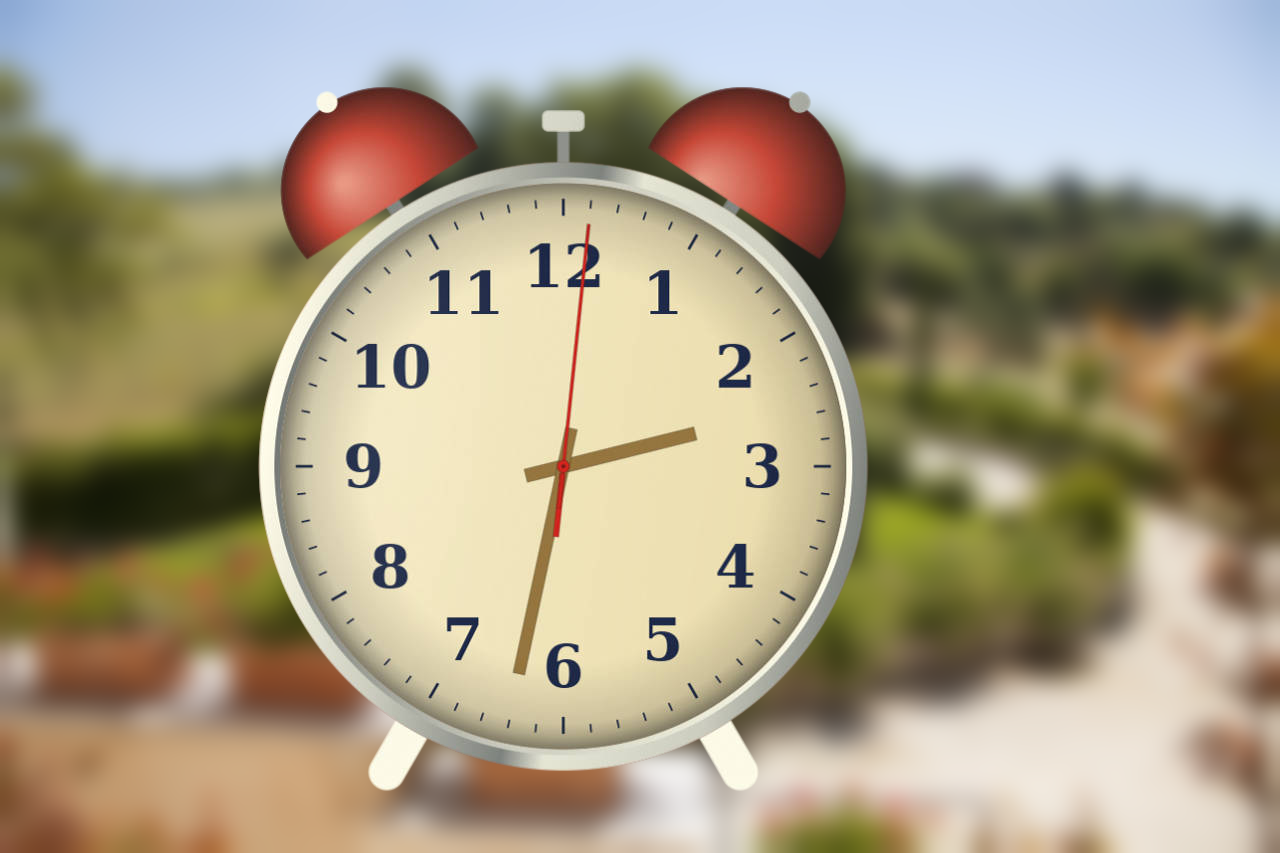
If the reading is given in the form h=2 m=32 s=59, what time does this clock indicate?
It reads h=2 m=32 s=1
